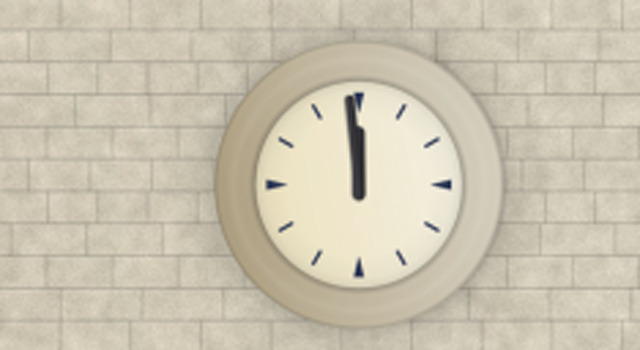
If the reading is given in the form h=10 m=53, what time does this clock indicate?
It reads h=11 m=59
